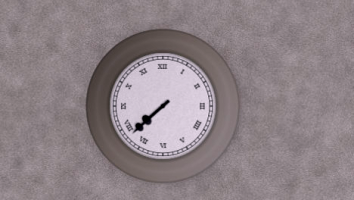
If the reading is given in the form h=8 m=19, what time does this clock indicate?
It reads h=7 m=38
